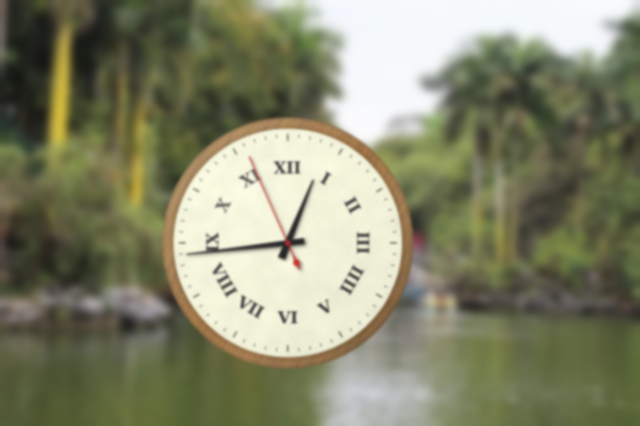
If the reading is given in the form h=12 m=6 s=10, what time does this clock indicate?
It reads h=12 m=43 s=56
